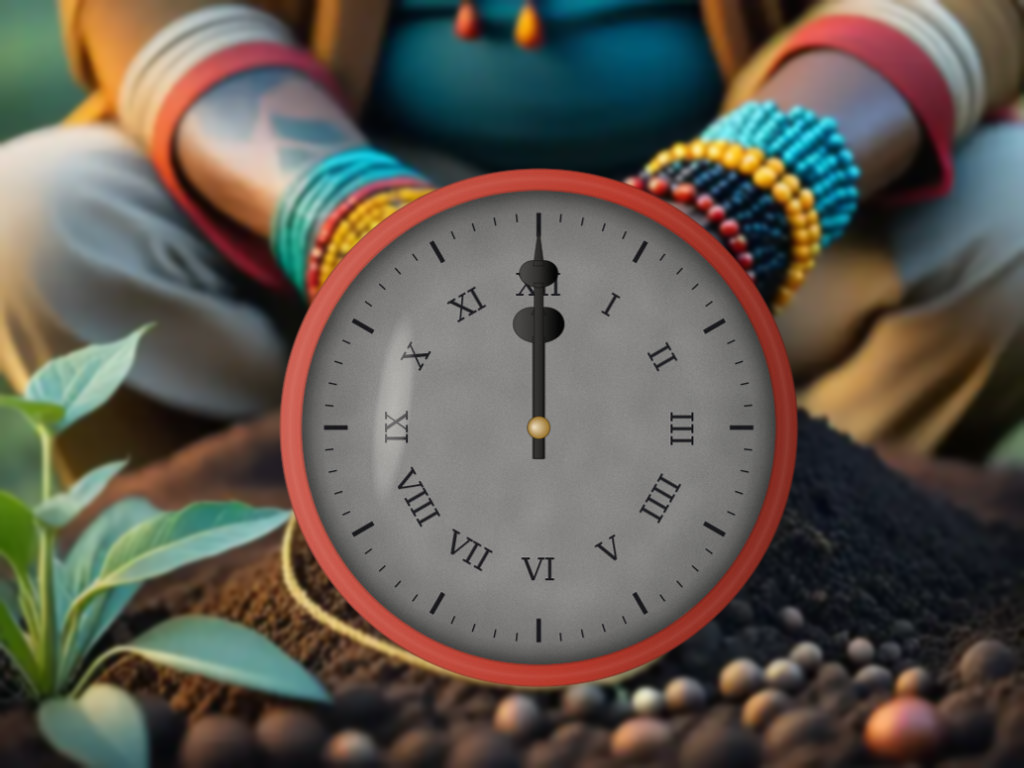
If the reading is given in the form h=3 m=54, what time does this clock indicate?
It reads h=12 m=0
